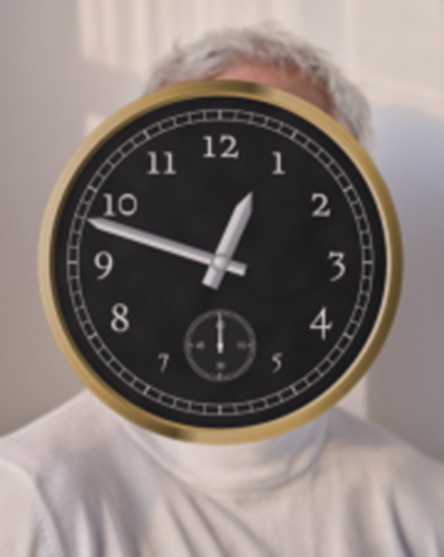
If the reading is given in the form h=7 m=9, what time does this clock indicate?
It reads h=12 m=48
